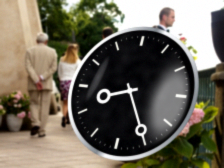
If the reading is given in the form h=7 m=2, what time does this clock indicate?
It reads h=8 m=25
